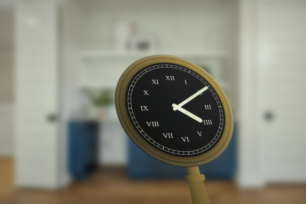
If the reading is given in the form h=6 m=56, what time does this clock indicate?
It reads h=4 m=10
